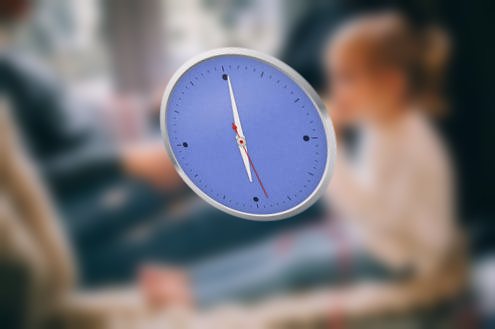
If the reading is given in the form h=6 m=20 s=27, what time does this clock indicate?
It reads h=6 m=0 s=28
